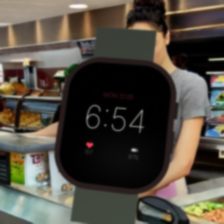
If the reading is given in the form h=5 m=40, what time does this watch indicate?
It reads h=6 m=54
